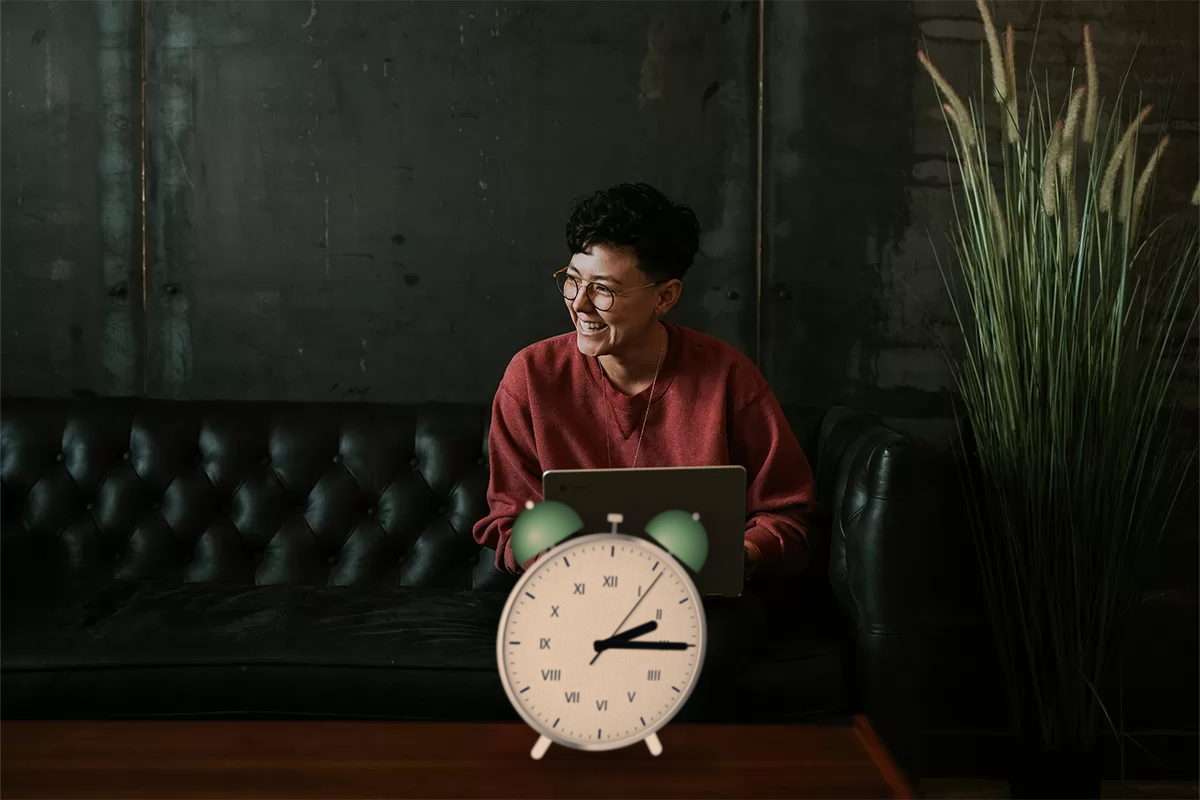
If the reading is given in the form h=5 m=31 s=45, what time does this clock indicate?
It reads h=2 m=15 s=6
